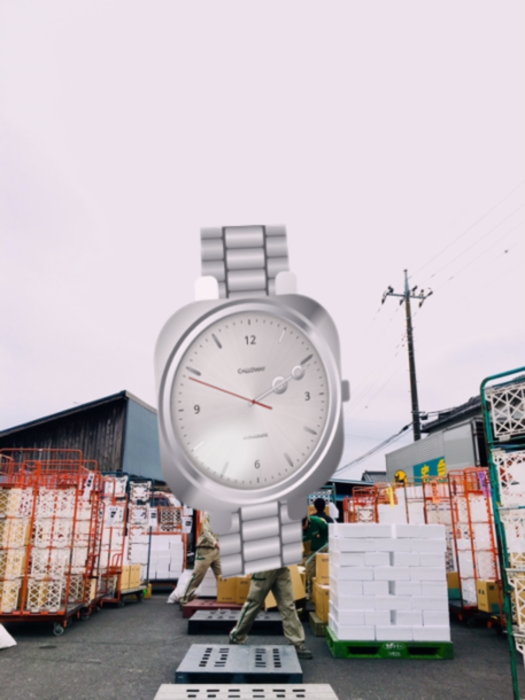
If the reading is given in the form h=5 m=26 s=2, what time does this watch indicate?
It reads h=2 m=10 s=49
